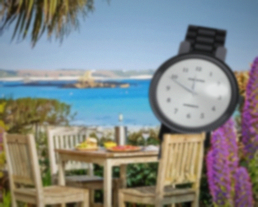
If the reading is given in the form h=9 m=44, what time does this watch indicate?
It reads h=11 m=49
